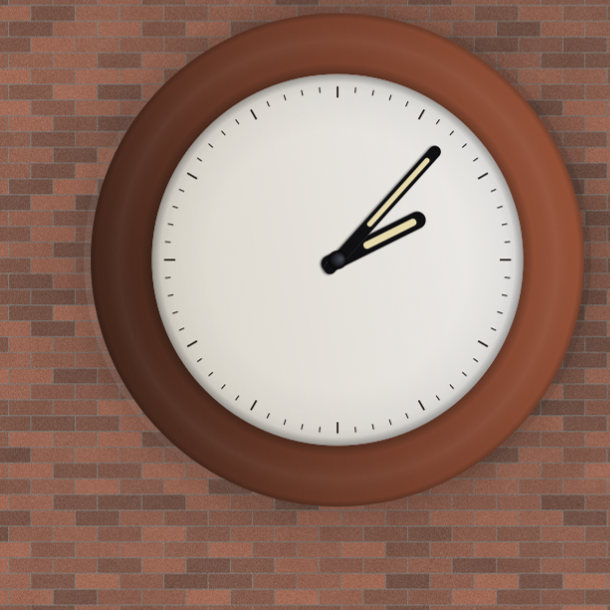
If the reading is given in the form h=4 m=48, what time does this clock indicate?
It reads h=2 m=7
